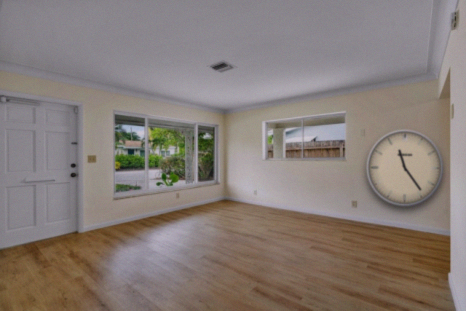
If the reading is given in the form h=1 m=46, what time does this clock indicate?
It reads h=11 m=24
